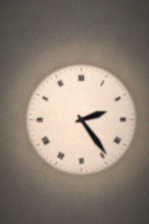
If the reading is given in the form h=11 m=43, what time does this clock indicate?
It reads h=2 m=24
